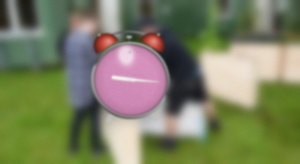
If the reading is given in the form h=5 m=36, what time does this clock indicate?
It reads h=9 m=16
